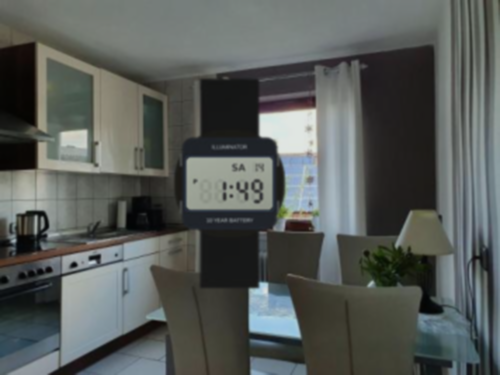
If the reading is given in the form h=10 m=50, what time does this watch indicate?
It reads h=1 m=49
